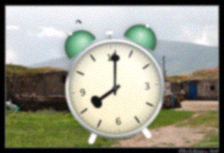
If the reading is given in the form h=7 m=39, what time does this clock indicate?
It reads h=8 m=1
